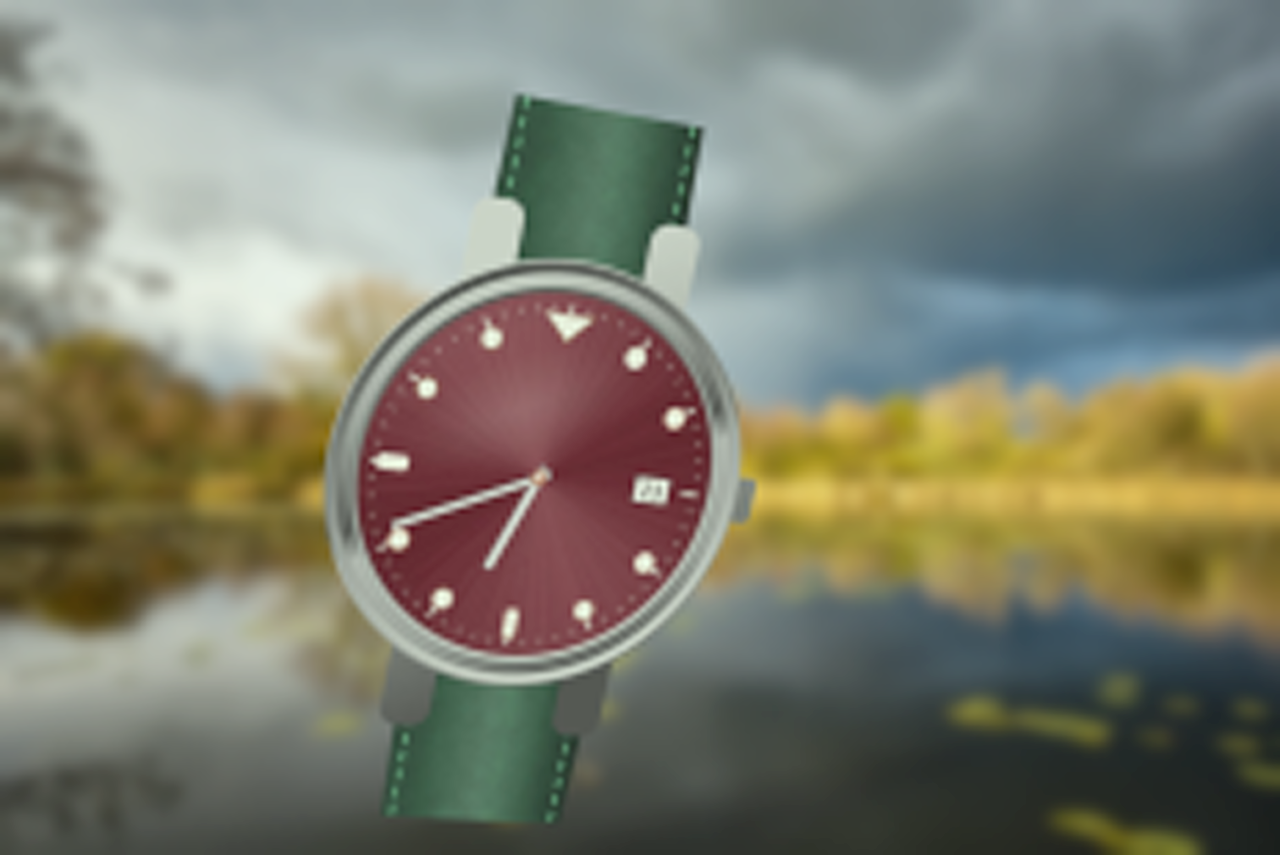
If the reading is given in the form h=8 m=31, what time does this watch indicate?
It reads h=6 m=41
